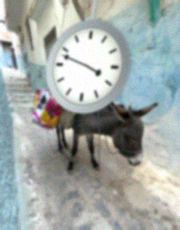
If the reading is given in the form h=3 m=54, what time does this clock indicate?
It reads h=3 m=48
